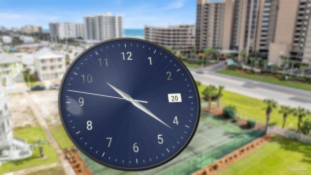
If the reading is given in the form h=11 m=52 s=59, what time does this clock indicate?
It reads h=10 m=21 s=47
